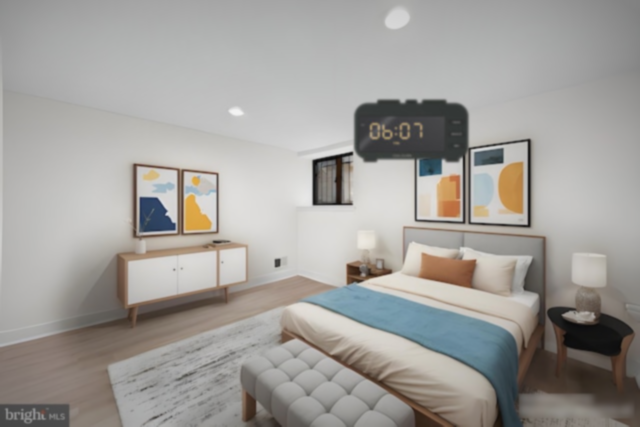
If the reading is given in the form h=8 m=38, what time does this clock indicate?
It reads h=6 m=7
